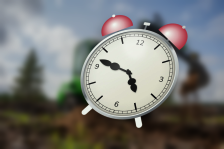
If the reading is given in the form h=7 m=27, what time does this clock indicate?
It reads h=4 m=47
